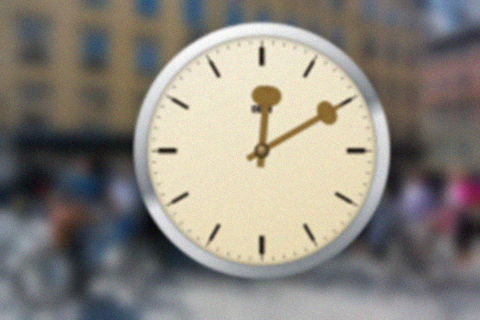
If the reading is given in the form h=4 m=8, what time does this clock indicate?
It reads h=12 m=10
